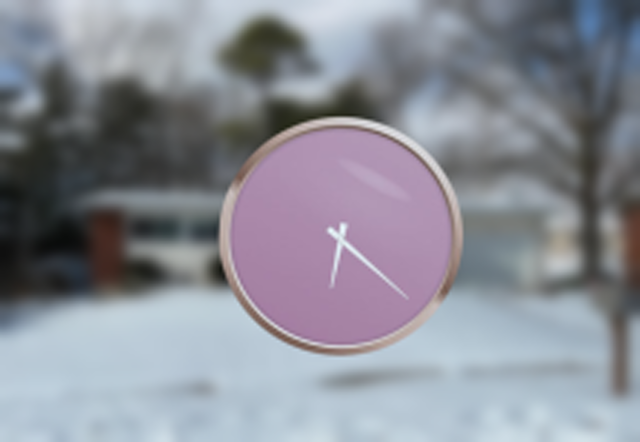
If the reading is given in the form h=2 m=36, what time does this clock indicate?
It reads h=6 m=22
